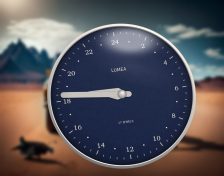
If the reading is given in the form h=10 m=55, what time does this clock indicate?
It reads h=18 m=46
